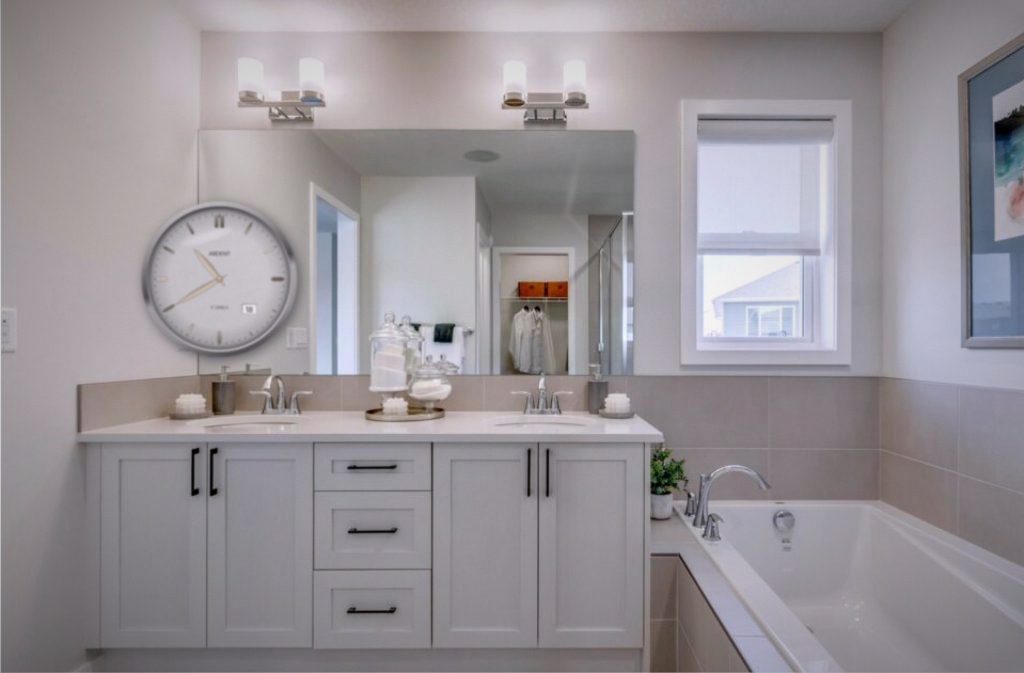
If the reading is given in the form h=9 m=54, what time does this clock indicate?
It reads h=10 m=40
